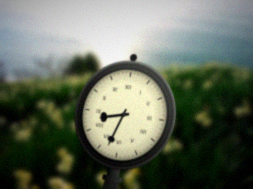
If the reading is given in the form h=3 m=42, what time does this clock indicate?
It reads h=8 m=33
